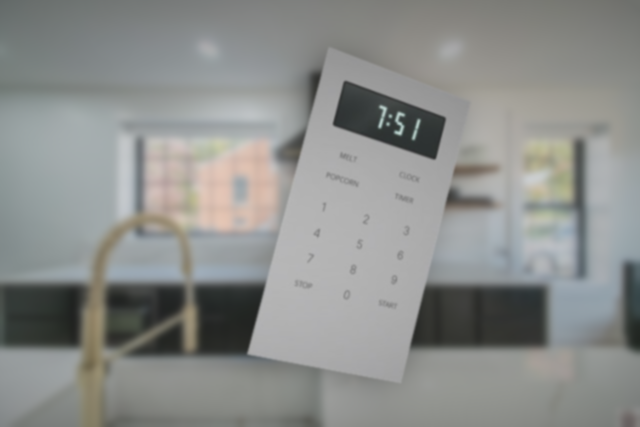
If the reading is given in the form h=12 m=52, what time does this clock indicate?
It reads h=7 m=51
